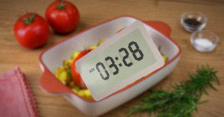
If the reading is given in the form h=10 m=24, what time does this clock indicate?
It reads h=3 m=28
